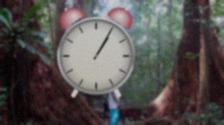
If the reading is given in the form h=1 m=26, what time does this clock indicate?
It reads h=1 m=5
